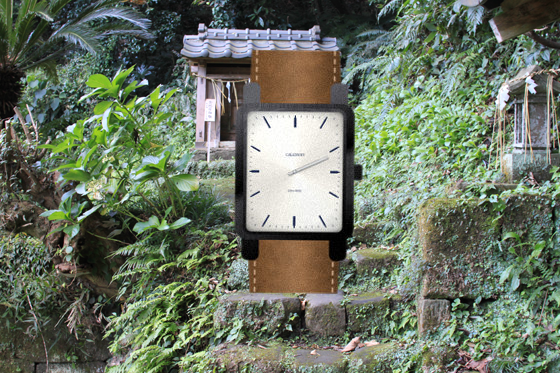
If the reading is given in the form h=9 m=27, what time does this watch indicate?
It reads h=2 m=11
